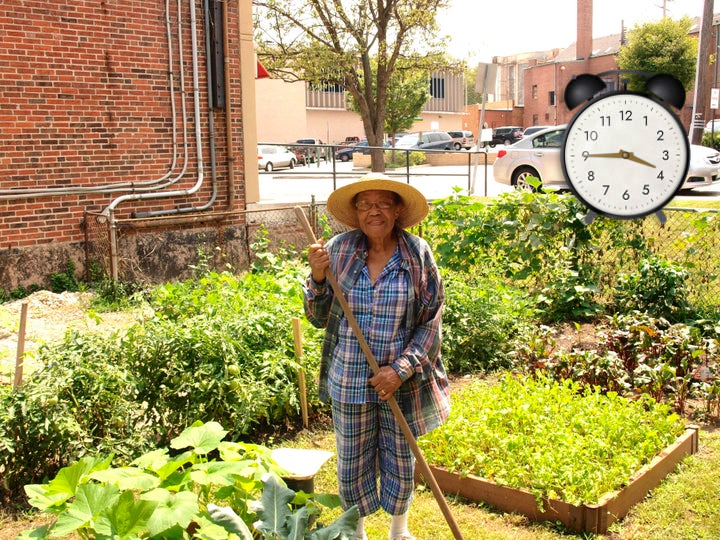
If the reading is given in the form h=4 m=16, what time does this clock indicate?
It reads h=3 m=45
